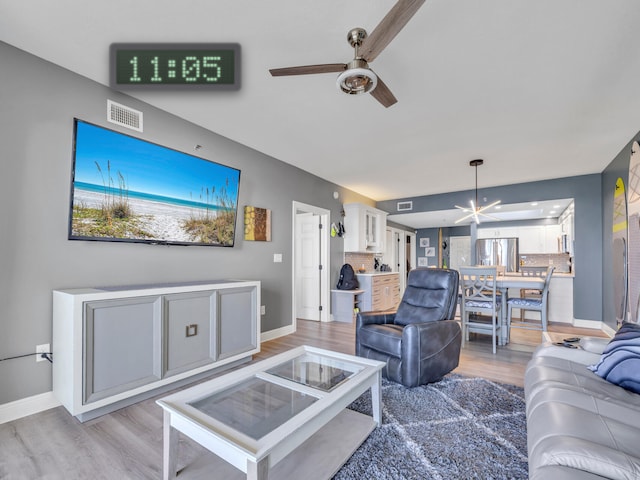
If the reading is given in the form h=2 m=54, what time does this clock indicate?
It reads h=11 m=5
